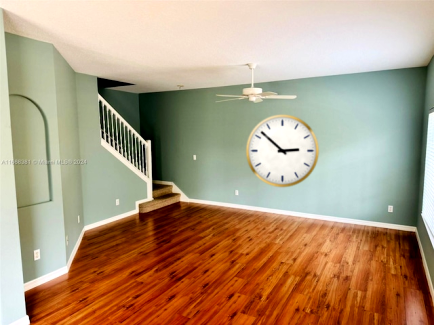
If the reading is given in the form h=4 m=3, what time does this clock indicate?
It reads h=2 m=52
